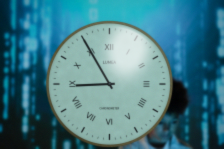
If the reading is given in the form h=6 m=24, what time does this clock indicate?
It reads h=8 m=55
